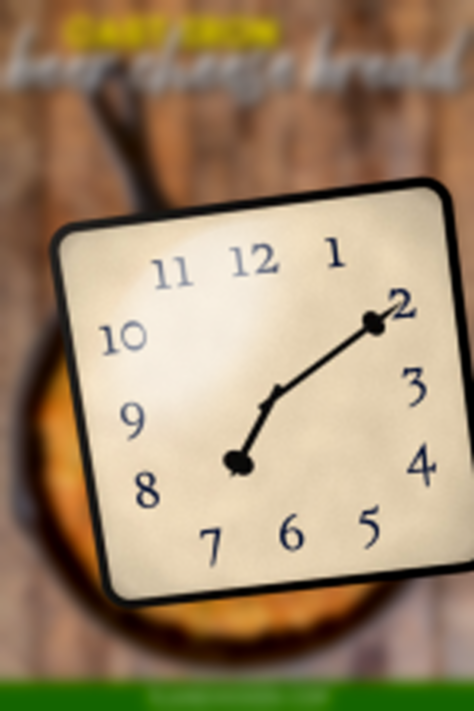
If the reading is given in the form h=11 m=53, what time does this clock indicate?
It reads h=7 m=10
